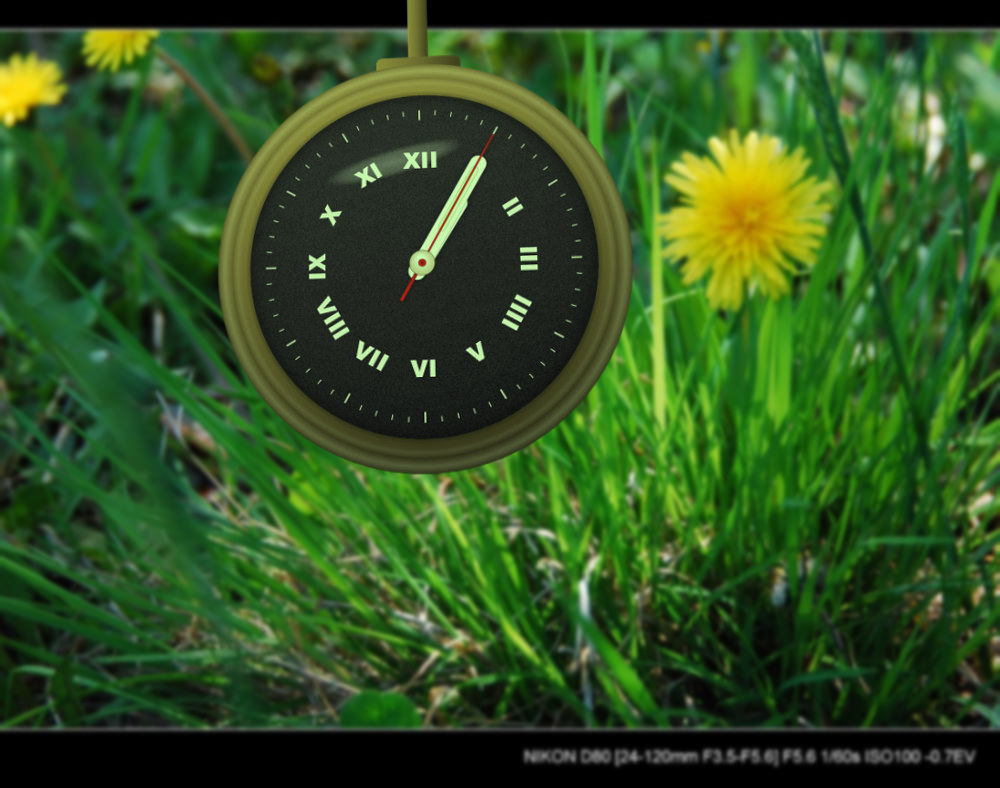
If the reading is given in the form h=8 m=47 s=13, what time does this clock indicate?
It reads h=1 m=5 s=5
